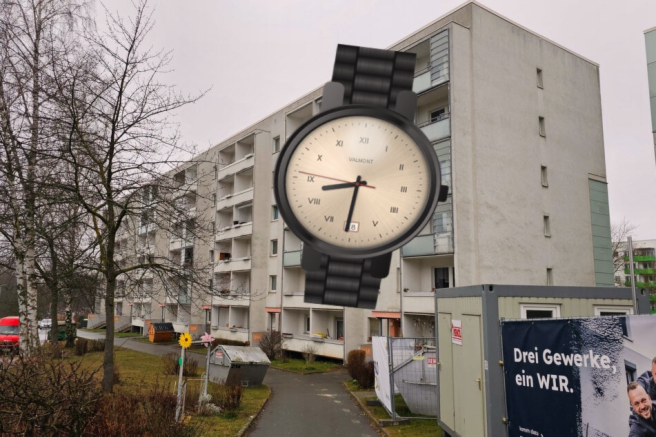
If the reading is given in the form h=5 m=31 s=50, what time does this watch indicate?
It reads h=8 m=30 s=46
